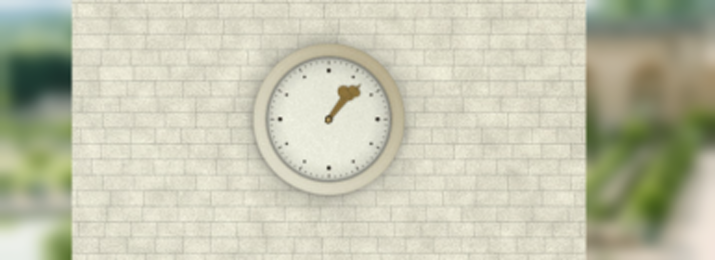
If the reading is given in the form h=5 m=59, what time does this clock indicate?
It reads h=1 m=7
